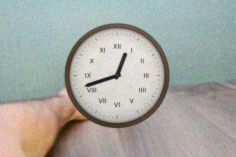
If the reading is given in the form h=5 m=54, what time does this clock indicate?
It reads h=12 m=42
